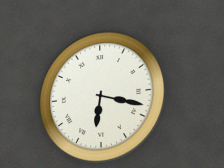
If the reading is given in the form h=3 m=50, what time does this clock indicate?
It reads h=6 m=18
